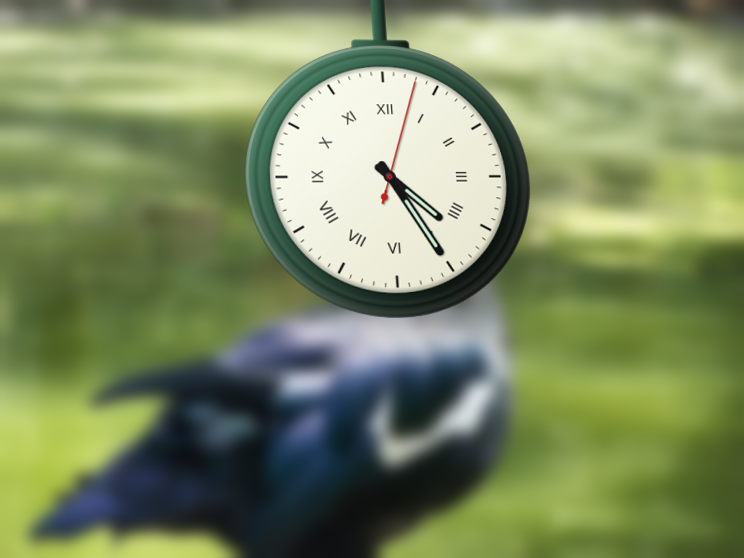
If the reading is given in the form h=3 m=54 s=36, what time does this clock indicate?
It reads h=4 m=25 s=3
